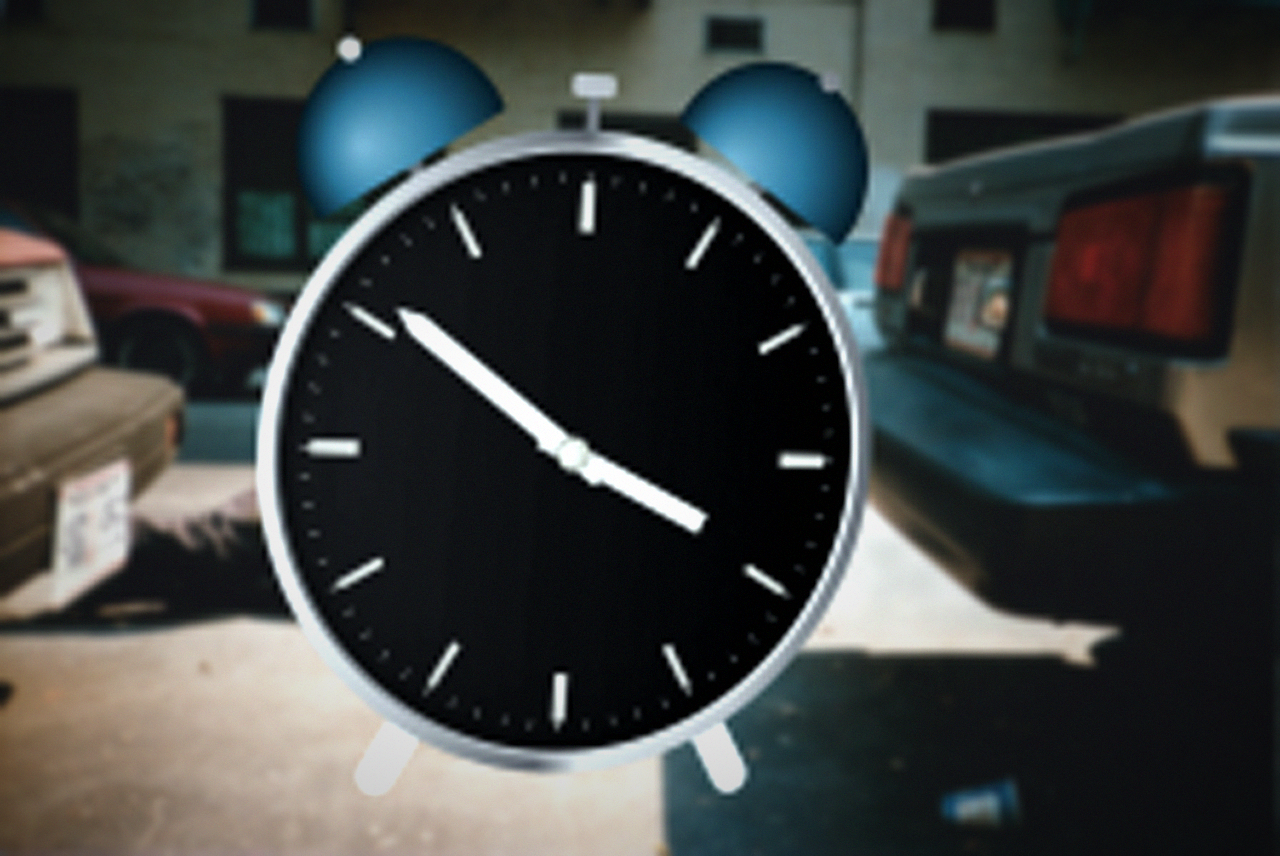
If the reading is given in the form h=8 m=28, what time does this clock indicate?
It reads h=3 m=51
